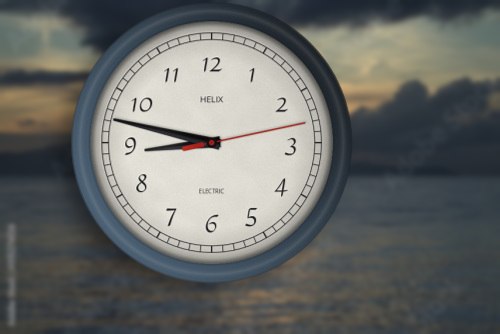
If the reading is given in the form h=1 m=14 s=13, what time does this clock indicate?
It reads h=8 m=47 s=13
